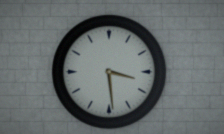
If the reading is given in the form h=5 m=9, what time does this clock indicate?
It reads h=3 m=29
